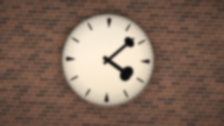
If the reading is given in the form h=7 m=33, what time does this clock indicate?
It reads h=4 m=8
